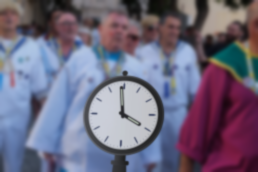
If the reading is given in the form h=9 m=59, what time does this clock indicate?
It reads h=3 m=59
